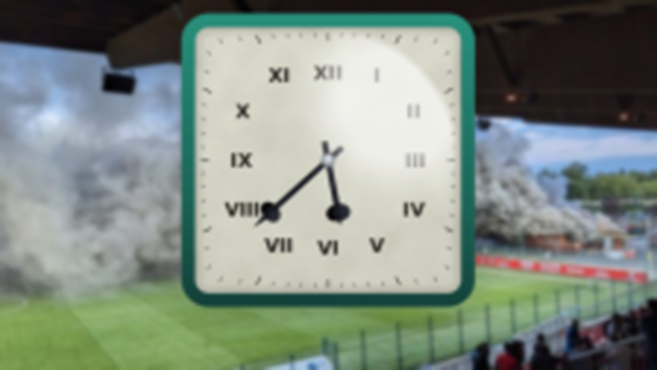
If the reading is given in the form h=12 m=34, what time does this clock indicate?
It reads h=5 m=38
